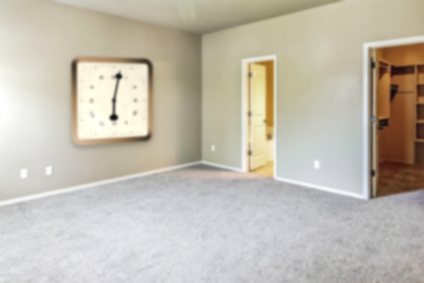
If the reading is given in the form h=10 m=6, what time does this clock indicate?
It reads h=6 m=2
